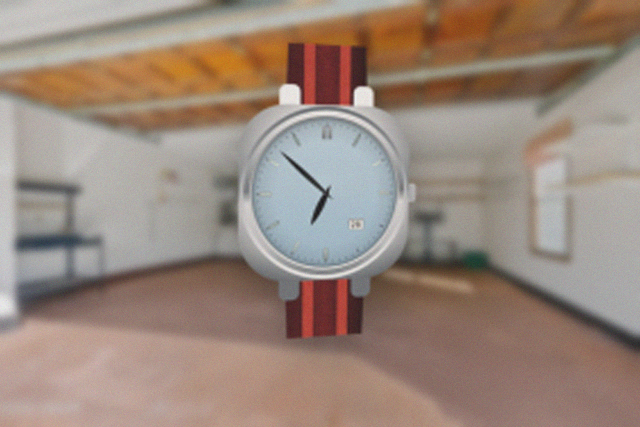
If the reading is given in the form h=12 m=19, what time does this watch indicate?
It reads h=6 m=52
